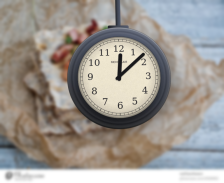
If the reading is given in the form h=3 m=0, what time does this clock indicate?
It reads h=12 m=8
